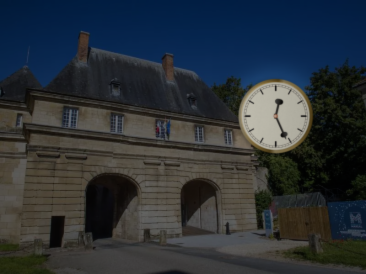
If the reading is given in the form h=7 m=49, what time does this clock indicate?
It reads h=12 m=26
